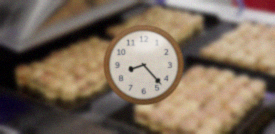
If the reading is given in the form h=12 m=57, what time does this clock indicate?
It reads h=8 m=23
